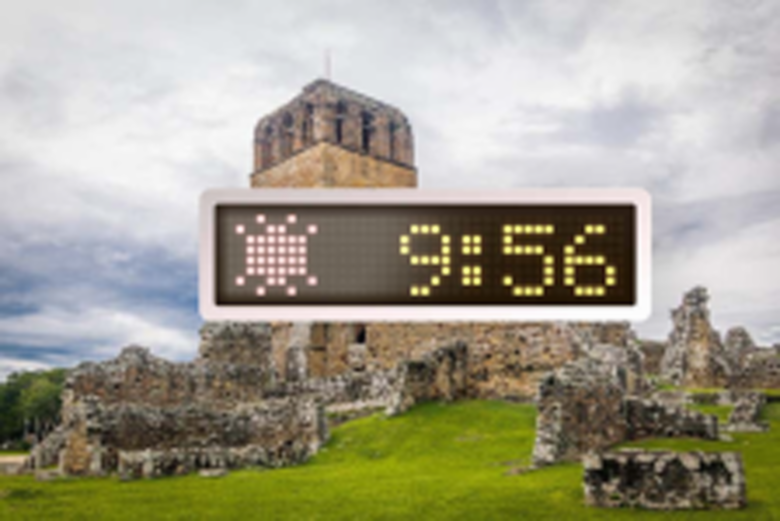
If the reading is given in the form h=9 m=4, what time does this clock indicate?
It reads h=9 m=56
